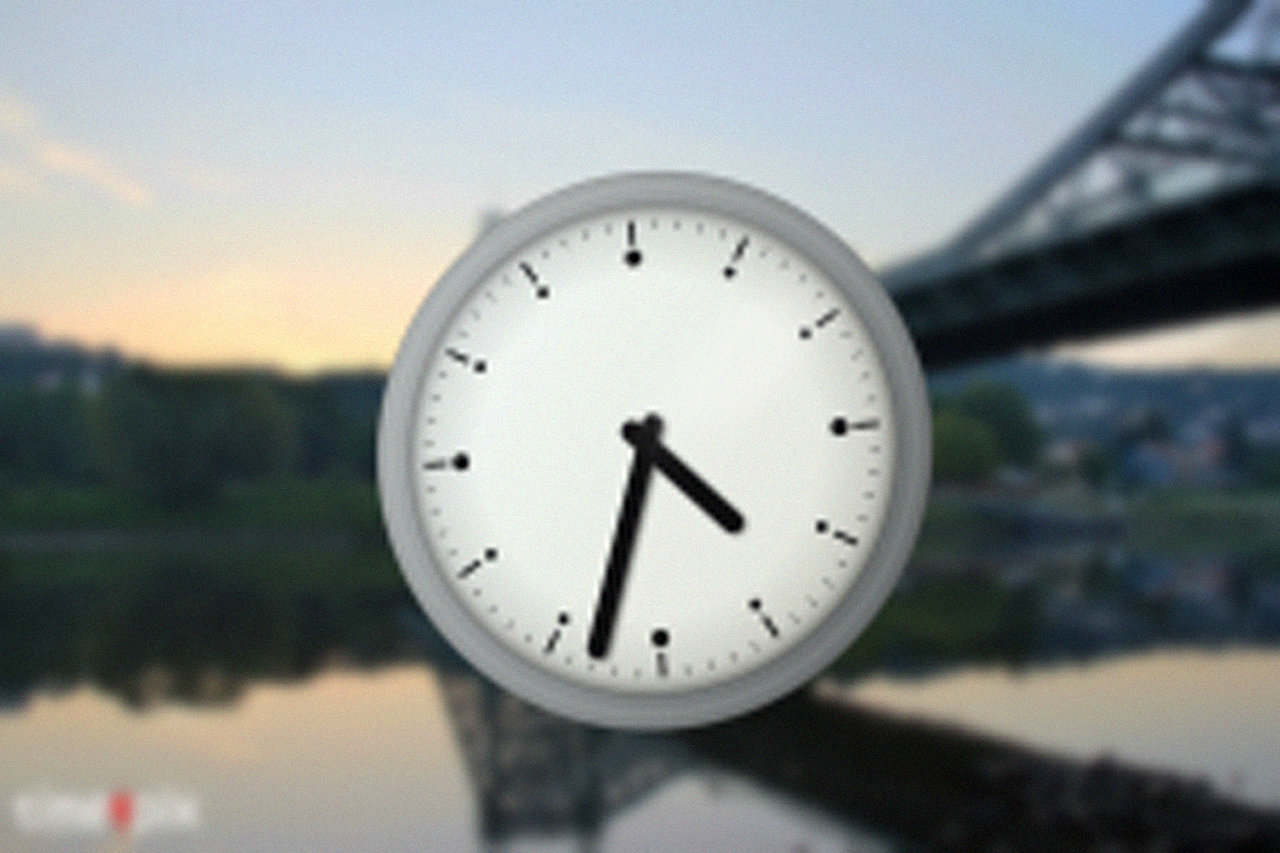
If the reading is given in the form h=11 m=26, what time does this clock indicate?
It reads h=4 m=33
